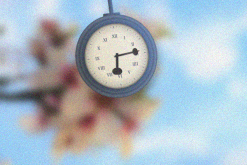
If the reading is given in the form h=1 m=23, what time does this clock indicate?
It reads h=6 m=14
